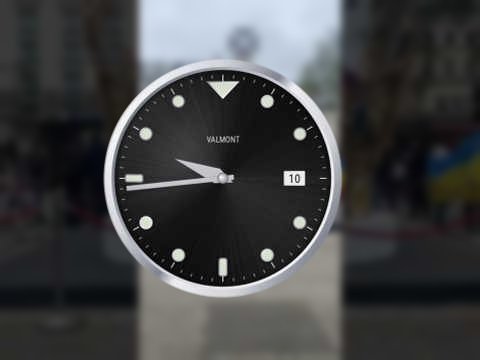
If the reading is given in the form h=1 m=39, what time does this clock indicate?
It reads h=9 m=44
